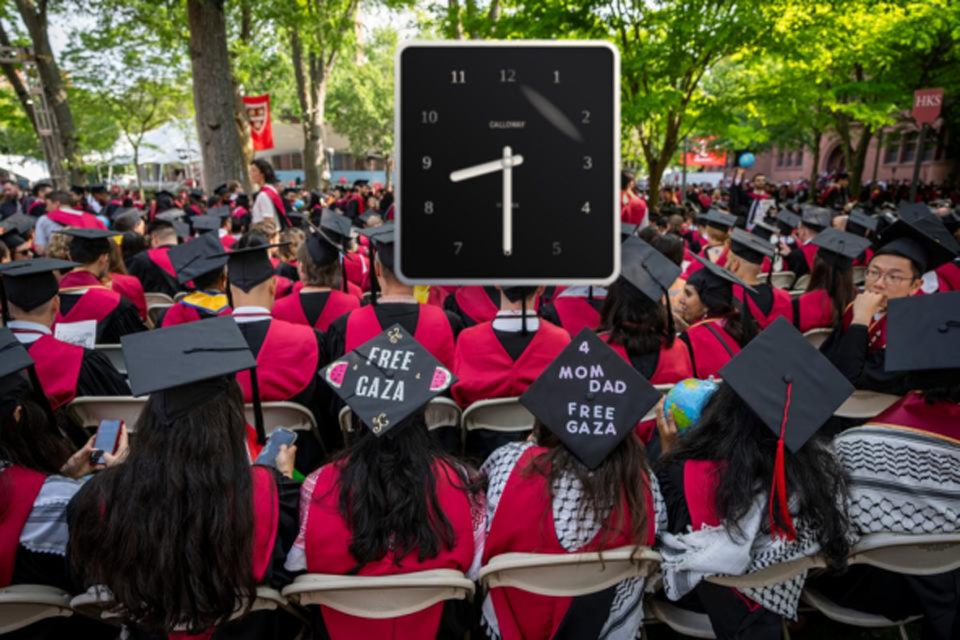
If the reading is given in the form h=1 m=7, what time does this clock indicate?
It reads h=8 m=30
